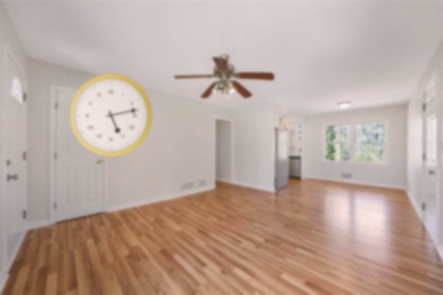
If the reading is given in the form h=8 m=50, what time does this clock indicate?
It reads h=5 m=13
